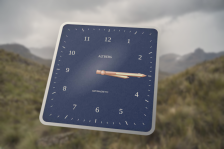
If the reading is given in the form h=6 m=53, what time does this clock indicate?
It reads h=3 m=15
